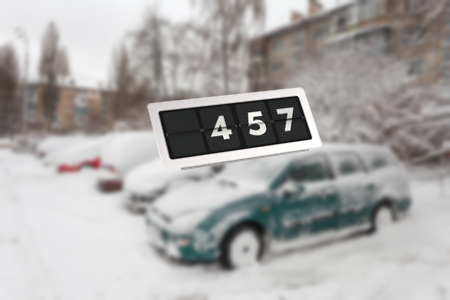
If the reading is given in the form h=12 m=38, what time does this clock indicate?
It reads h=4 m=57
